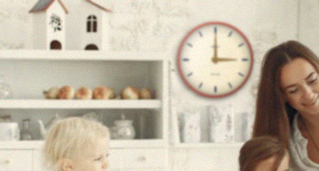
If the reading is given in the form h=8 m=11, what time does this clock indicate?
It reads h=3 m=0
